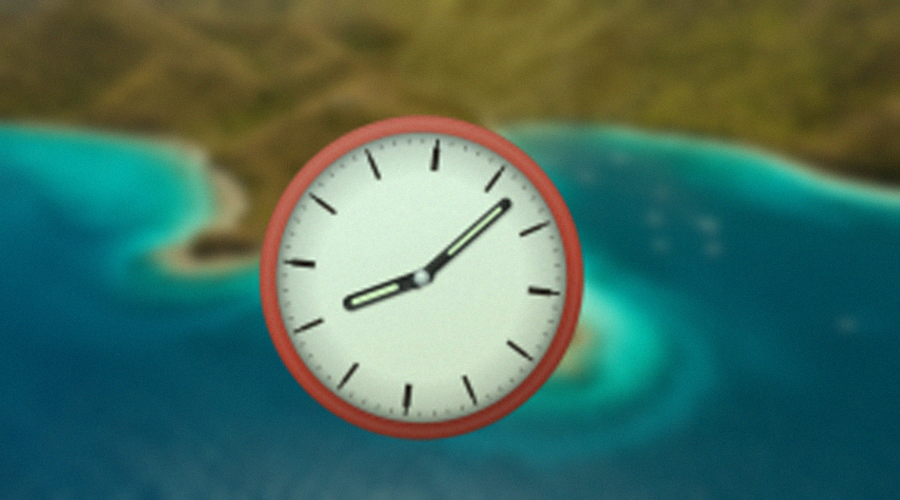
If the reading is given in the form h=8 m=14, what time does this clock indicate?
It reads h=8 m=7
